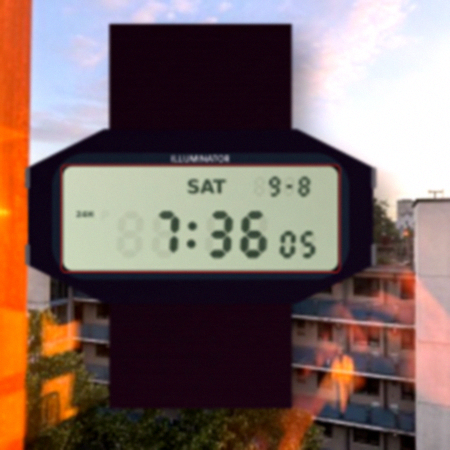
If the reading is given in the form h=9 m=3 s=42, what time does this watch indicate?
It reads h=7 m=36 s=5
